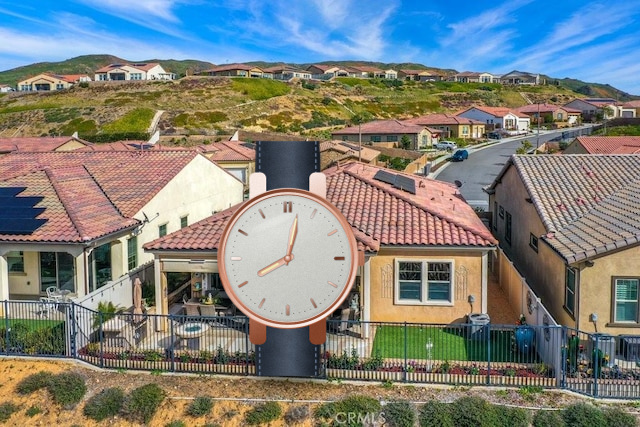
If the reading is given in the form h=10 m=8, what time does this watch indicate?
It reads h=8 m=2
